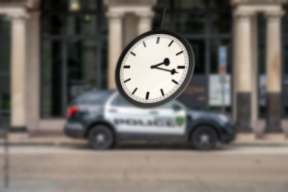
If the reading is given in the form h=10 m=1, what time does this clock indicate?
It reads h=2 m=17
